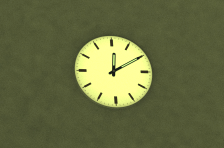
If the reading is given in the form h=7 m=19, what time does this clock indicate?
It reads h=12 m=10
